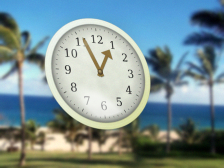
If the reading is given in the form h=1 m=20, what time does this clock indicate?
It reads h=12 m=56
